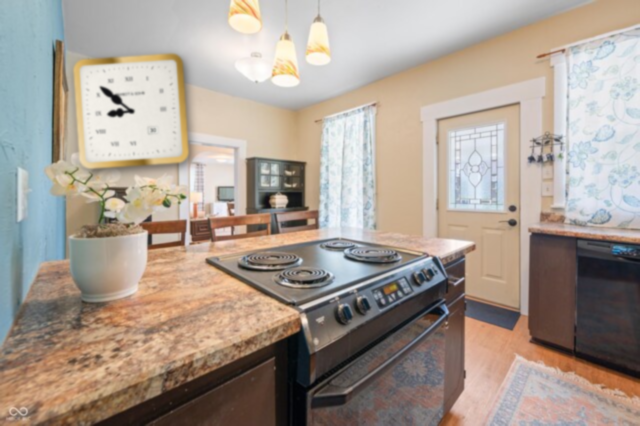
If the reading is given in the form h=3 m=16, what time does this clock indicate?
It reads h=8 m=52
